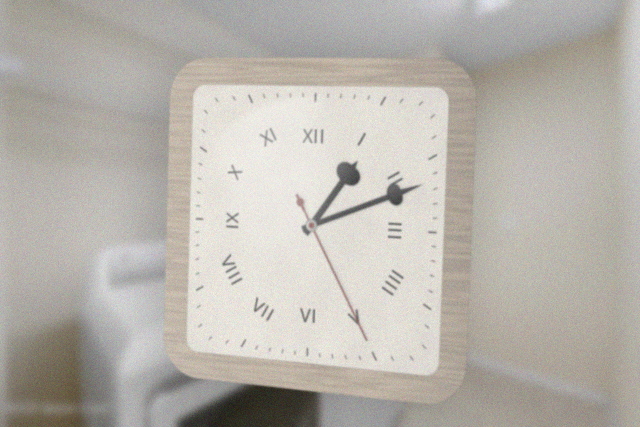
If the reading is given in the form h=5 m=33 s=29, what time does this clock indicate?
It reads h=1 m=11 s=25
